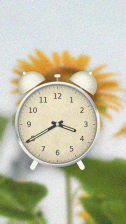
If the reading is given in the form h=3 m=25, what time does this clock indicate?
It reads h=3 m=40
